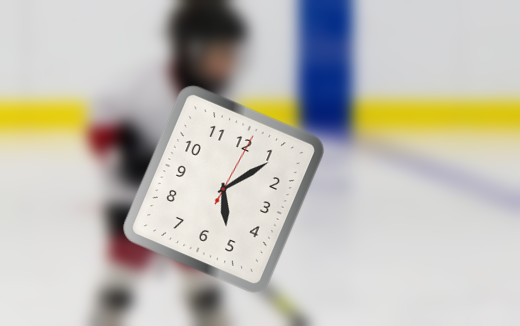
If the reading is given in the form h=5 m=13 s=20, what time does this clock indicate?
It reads h=5 m=6 s=1
